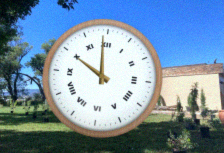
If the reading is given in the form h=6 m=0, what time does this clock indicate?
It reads h=9 m=59
